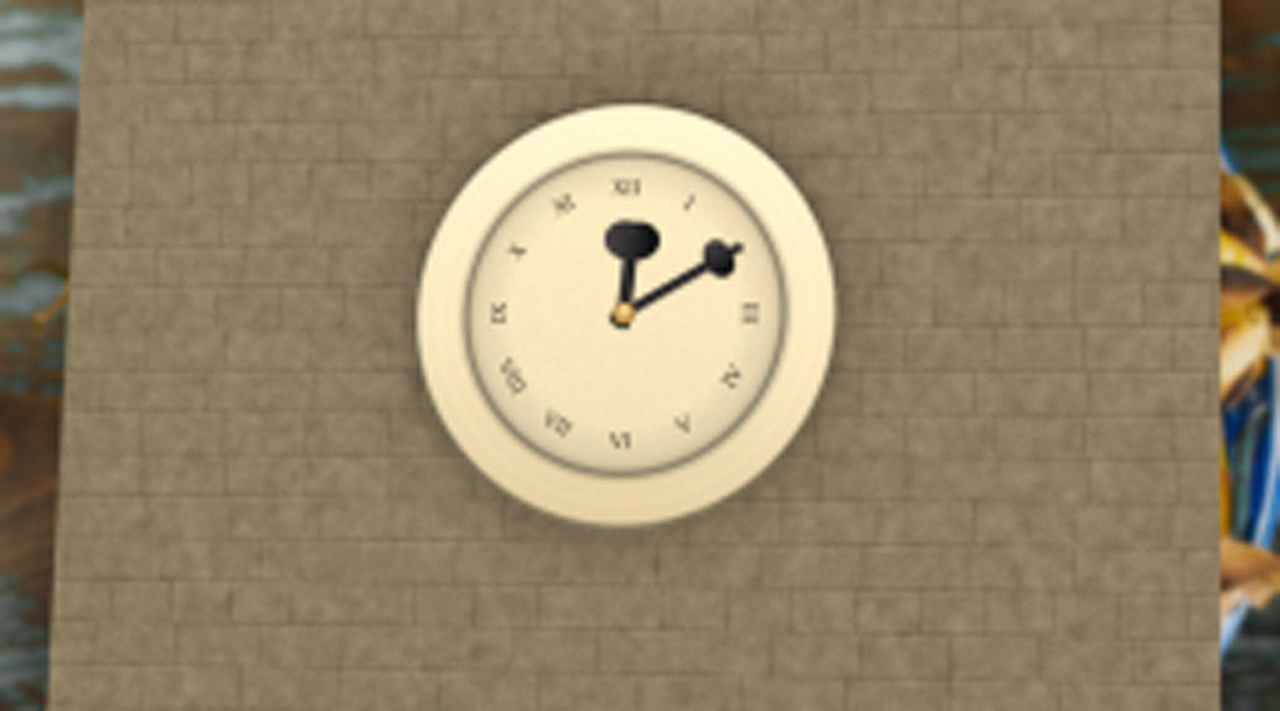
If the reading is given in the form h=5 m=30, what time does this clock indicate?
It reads h=12 m=10
